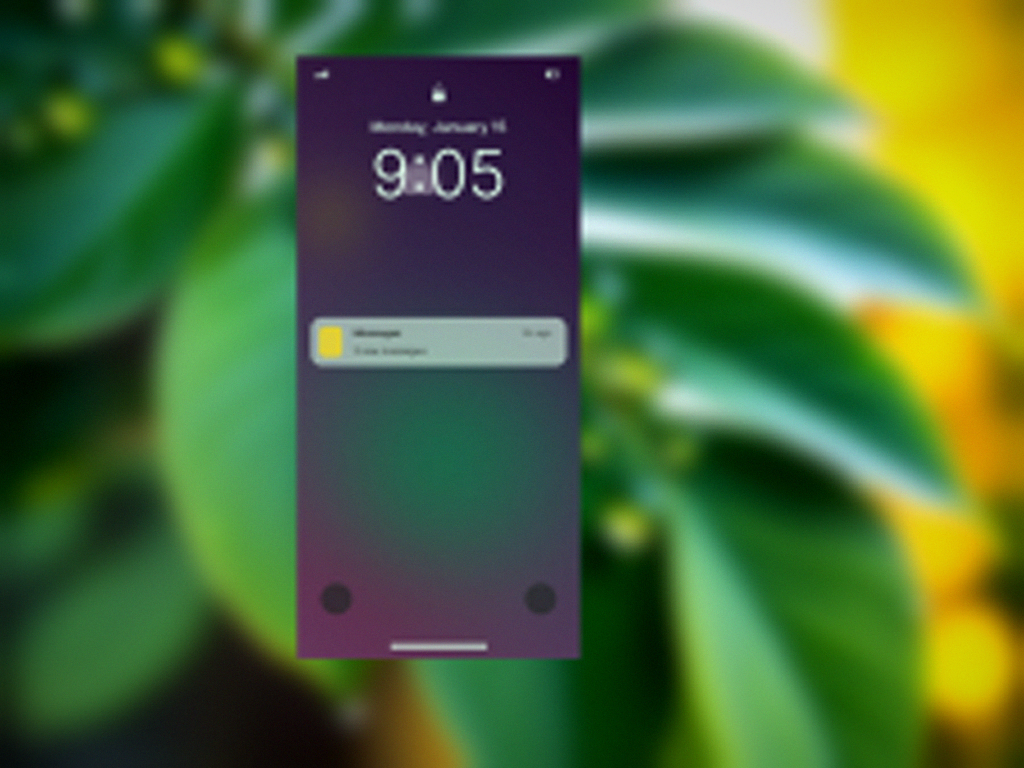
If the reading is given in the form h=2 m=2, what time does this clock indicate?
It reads h=9 m=5
